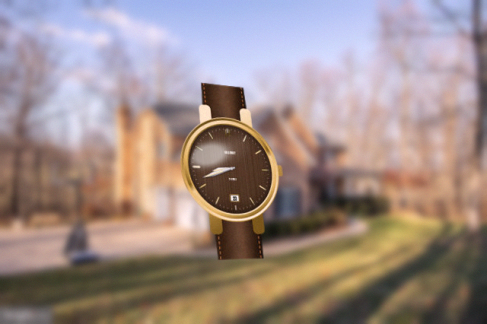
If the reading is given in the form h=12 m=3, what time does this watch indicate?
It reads h=8 m=42
